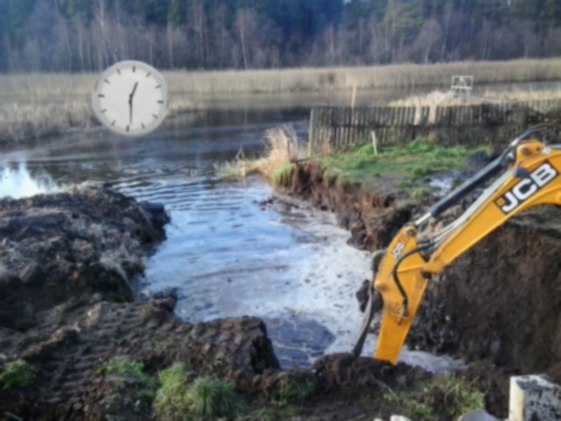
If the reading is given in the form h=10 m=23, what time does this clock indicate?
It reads h=12 m=29
